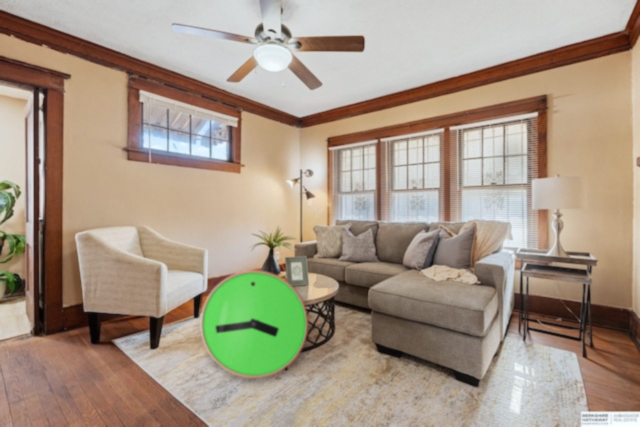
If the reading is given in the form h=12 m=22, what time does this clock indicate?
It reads h=3 m=44
